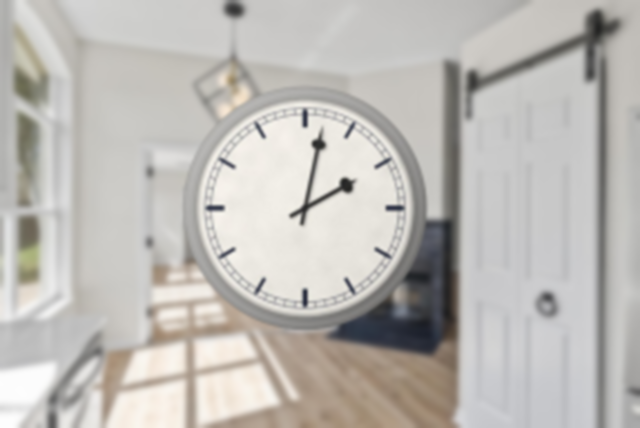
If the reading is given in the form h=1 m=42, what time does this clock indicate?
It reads h=2 m=2
